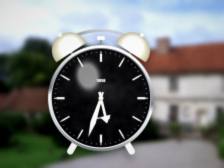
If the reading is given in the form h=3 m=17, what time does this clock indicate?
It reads h=5 m=33
